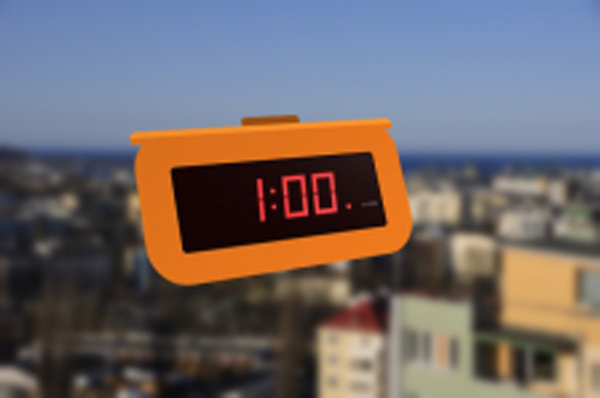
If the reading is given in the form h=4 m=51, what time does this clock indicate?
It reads h=1 m=0
